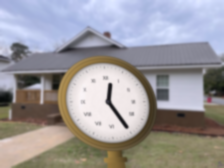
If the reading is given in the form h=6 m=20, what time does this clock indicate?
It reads h=12 m=25
